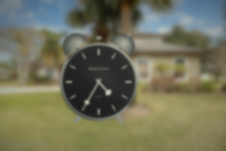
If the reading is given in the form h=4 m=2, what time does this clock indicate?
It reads h=4 m=35
